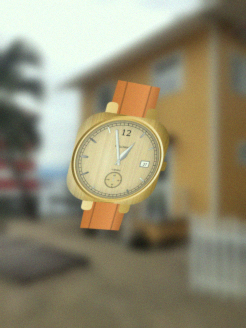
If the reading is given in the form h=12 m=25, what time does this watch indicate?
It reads h=12 m=57
